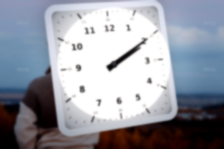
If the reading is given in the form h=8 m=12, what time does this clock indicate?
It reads h=2 m=10
